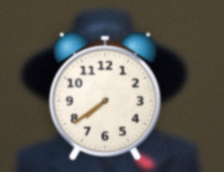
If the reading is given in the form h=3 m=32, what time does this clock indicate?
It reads h=7 m=39
